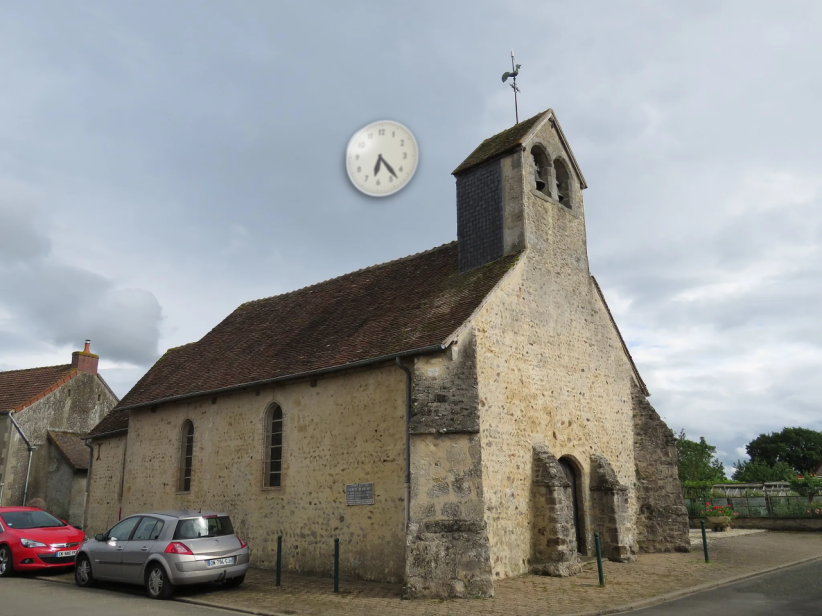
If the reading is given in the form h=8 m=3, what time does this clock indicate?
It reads h=6 m=23
